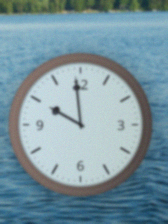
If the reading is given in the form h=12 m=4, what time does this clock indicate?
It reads h=9 m=59
